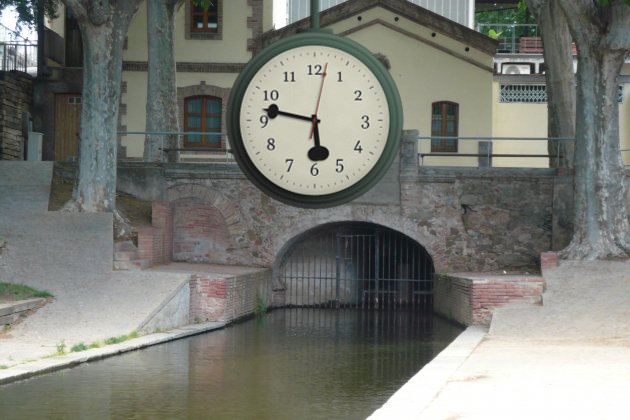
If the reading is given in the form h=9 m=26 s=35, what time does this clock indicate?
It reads h=5 m=47 s=2
